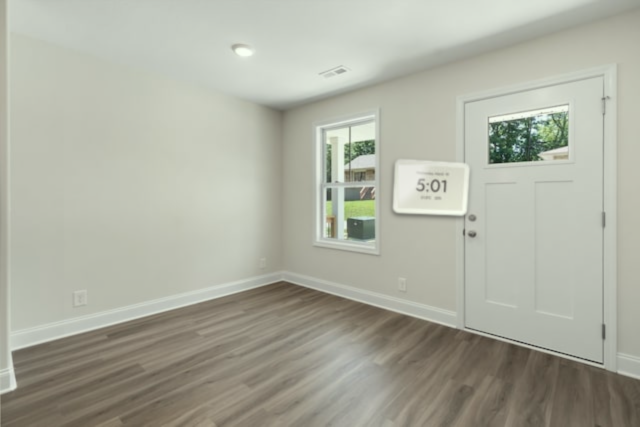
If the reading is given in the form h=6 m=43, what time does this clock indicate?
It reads h=5 m=1
